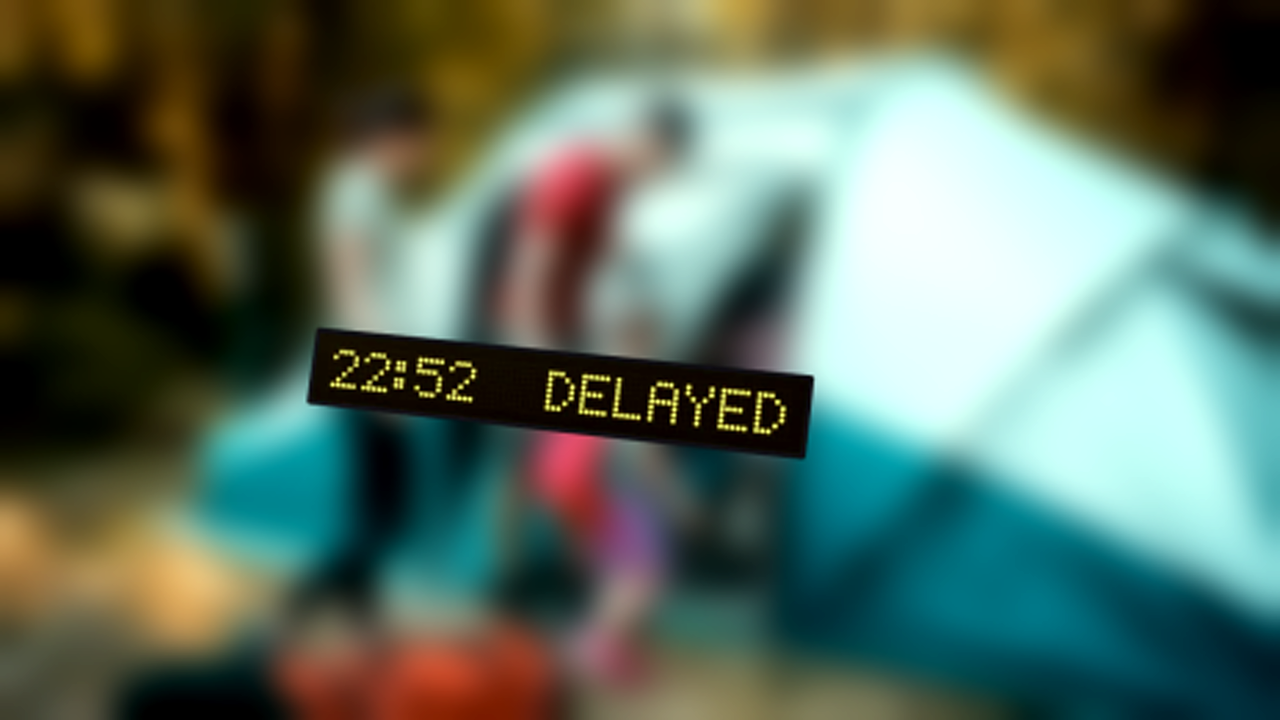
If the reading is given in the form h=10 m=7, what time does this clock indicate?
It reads h=22 m=52
